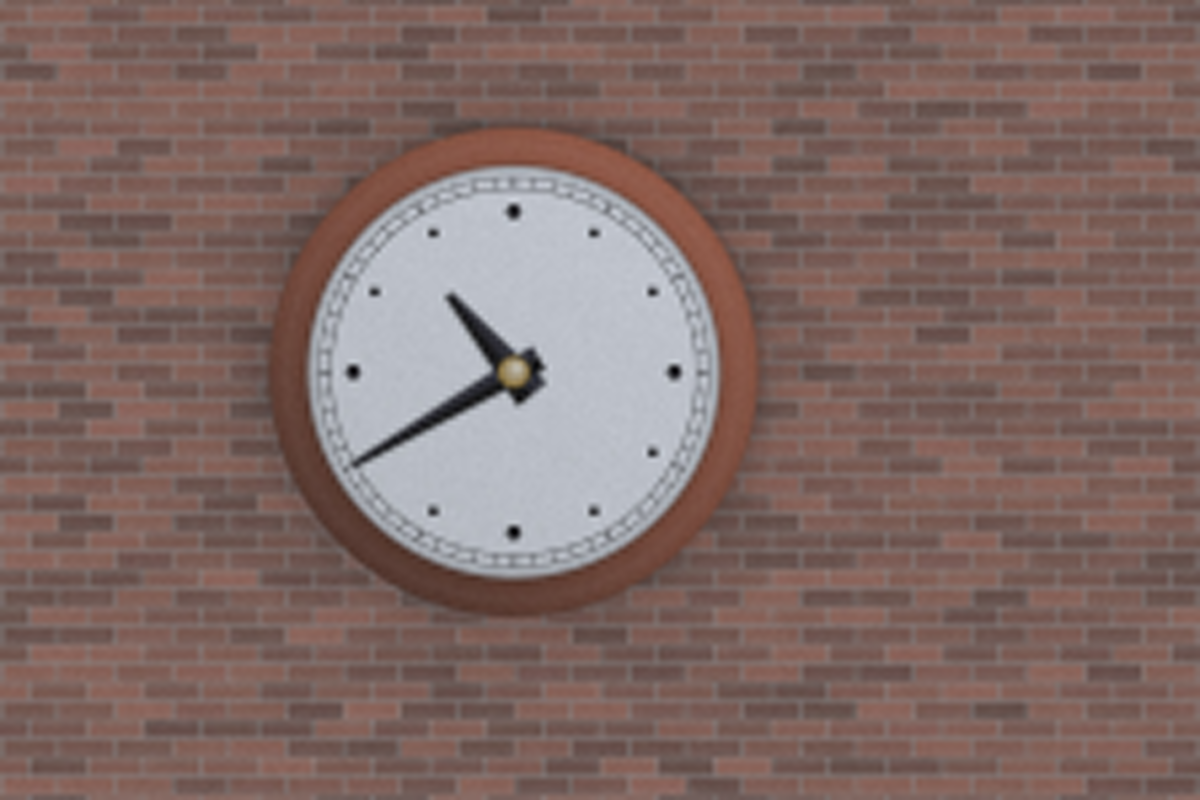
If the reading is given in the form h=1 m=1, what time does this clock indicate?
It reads h=10 m=40
